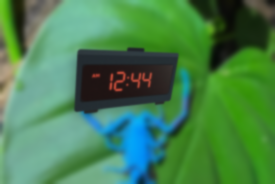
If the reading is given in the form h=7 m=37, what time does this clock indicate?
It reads h=12 m=44
